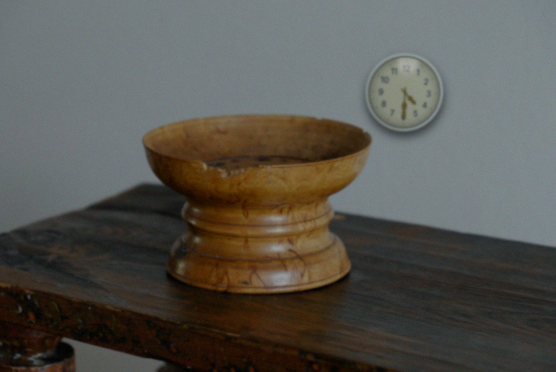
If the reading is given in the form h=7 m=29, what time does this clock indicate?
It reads h=4 m=30
